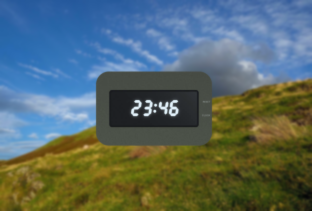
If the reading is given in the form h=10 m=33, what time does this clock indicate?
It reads h=23 m=46
